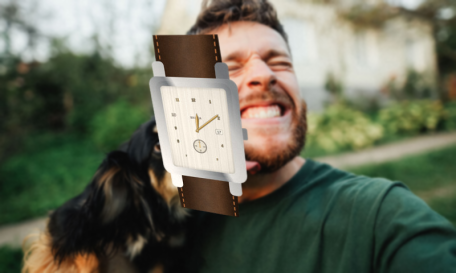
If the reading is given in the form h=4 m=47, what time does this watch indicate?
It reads h=12 m=9
